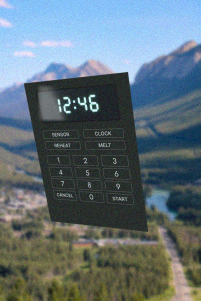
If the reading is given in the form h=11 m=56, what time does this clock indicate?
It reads h=12 m=46
